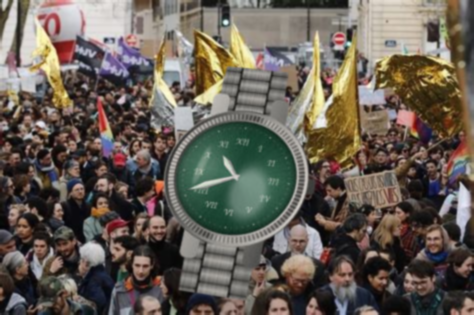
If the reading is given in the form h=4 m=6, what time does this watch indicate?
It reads h=10 m=41
